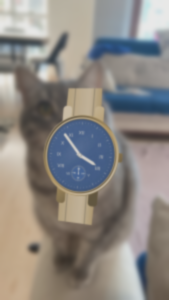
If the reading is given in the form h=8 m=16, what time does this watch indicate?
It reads h=3 m=53
